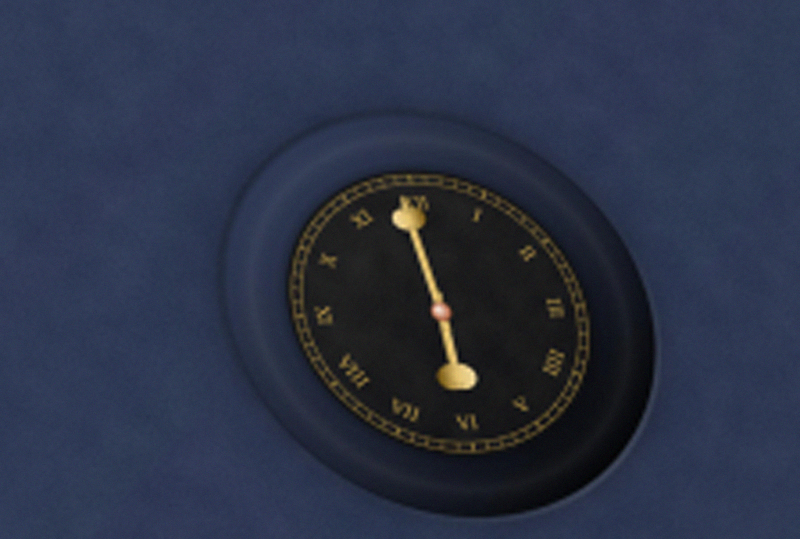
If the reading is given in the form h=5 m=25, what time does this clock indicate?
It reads h=5 m=59
